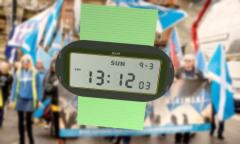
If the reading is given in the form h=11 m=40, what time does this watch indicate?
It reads h=13 m=12
